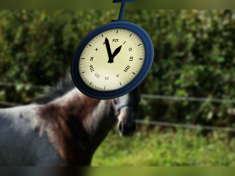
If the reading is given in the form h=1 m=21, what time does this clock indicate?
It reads h=12 m=56
